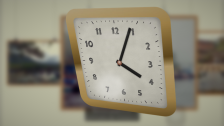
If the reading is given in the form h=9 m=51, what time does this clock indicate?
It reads h=4 m=4
